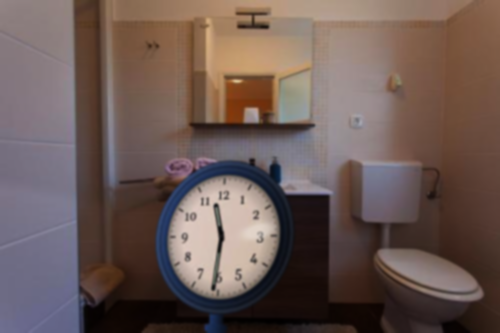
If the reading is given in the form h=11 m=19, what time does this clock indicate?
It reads h=11 m=31
